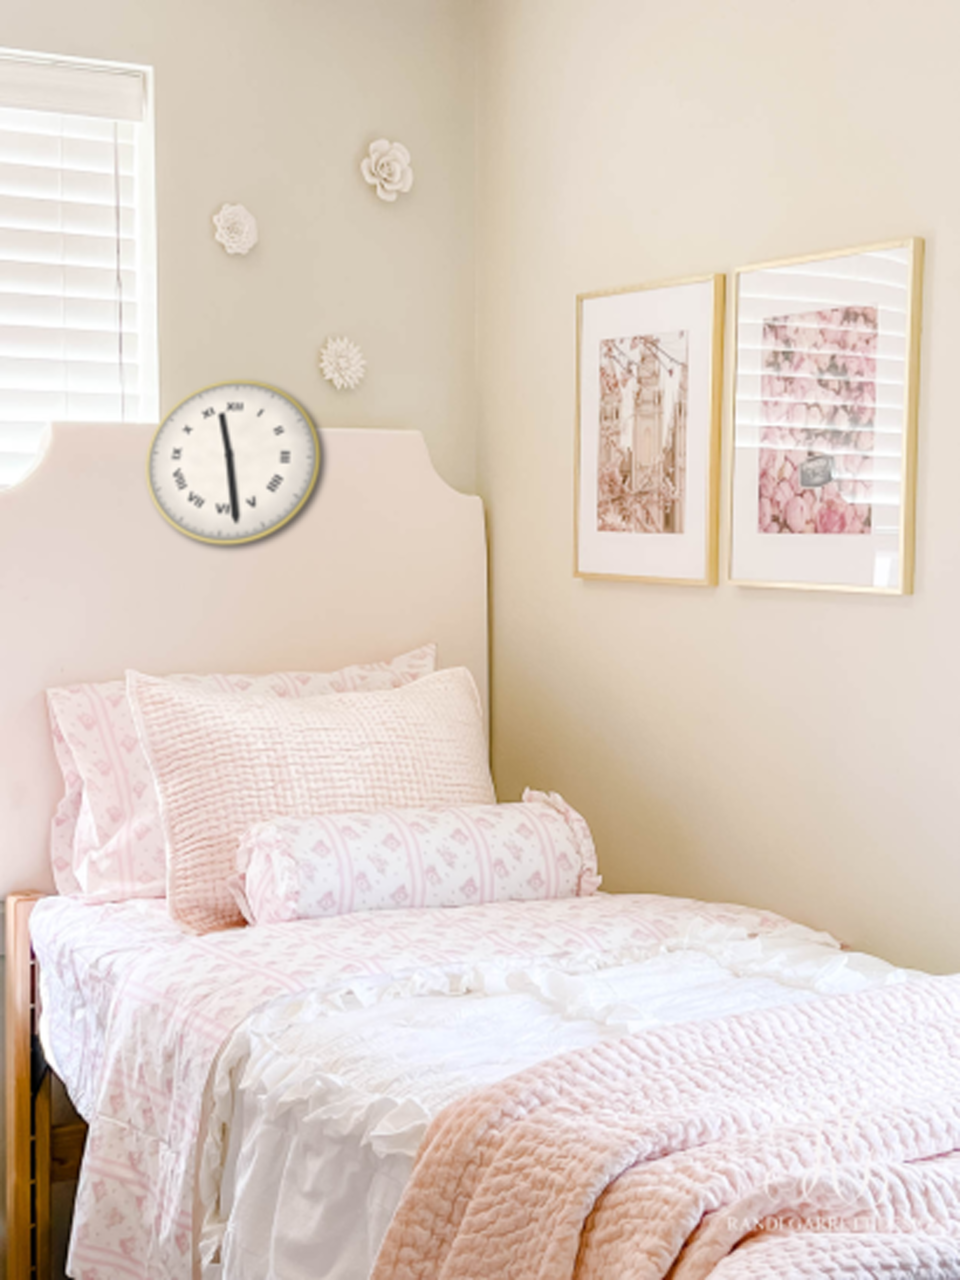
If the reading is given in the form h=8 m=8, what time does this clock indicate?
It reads h=11 m=28
